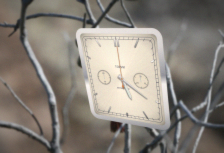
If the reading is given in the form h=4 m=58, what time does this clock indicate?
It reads h=5 m=21
